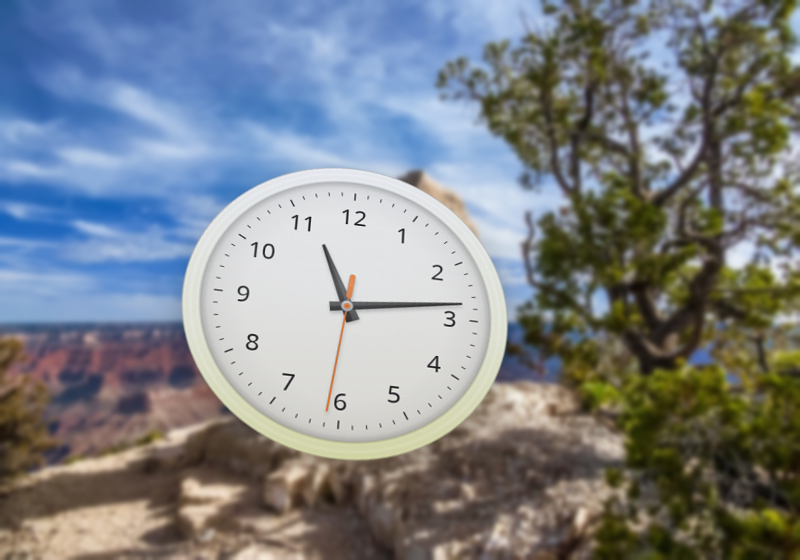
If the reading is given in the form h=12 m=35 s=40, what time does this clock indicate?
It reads h=11 m=13 s=31
